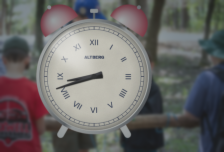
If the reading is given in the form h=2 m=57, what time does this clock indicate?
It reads h=8 m=42
